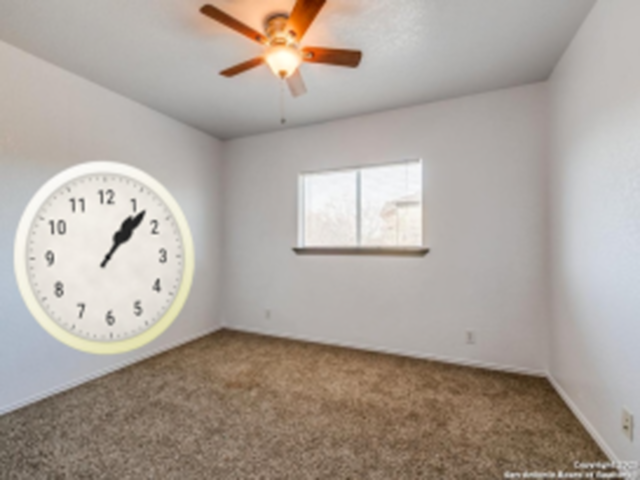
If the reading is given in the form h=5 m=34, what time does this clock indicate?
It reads h=1 m=7
